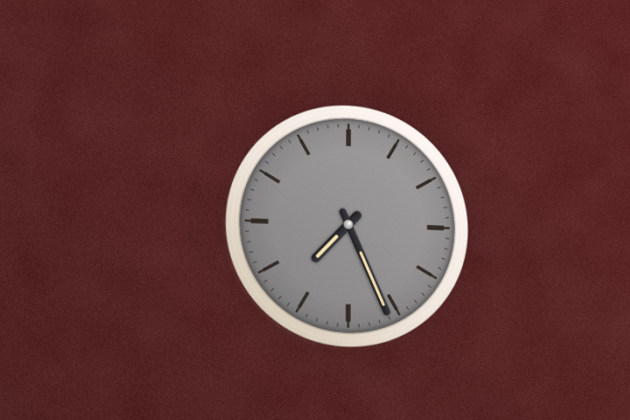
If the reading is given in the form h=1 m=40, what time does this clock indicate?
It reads h=7 m=26
